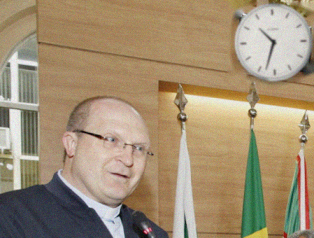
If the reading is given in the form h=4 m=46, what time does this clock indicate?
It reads h=10 m=33
